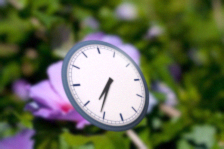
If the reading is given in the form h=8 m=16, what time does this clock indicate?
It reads h=7 m=36
